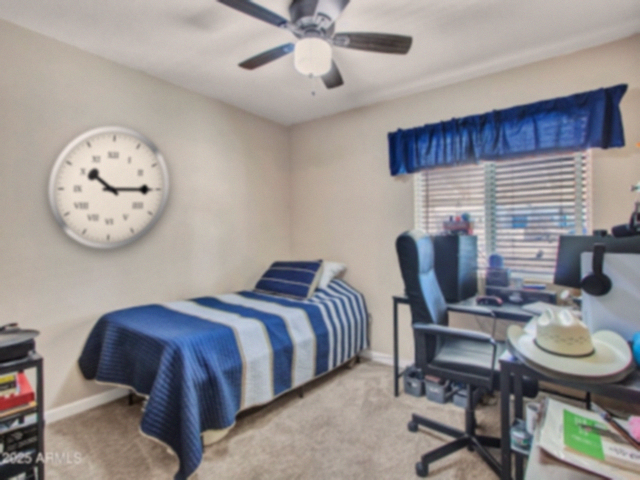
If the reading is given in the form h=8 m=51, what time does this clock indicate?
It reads h=10 m=15
